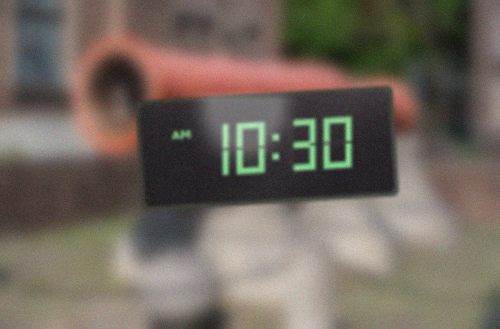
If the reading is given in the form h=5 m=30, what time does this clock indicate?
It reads h=10 m=30
